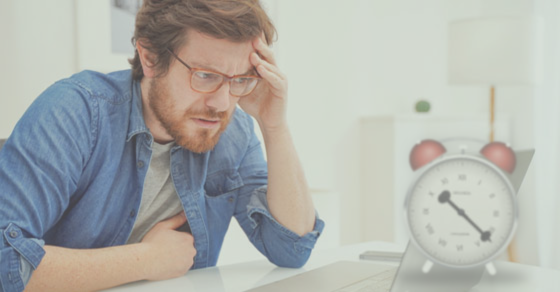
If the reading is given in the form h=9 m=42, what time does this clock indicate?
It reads h=10 m=22
